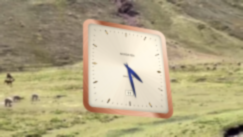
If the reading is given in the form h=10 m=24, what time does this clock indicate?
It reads h=4 m=28
